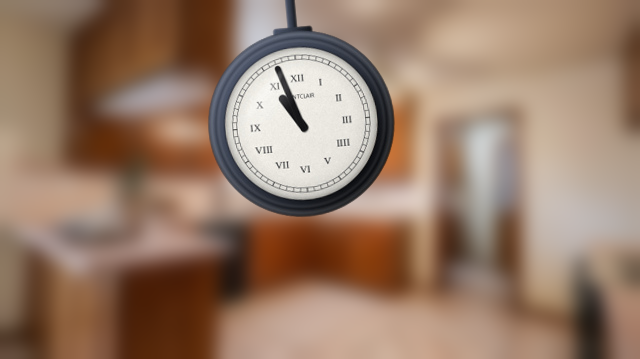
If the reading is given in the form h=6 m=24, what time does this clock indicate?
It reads h=10 m=57
